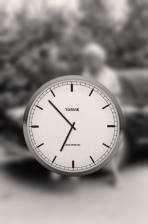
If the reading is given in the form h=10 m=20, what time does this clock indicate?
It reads h=6 m=53
